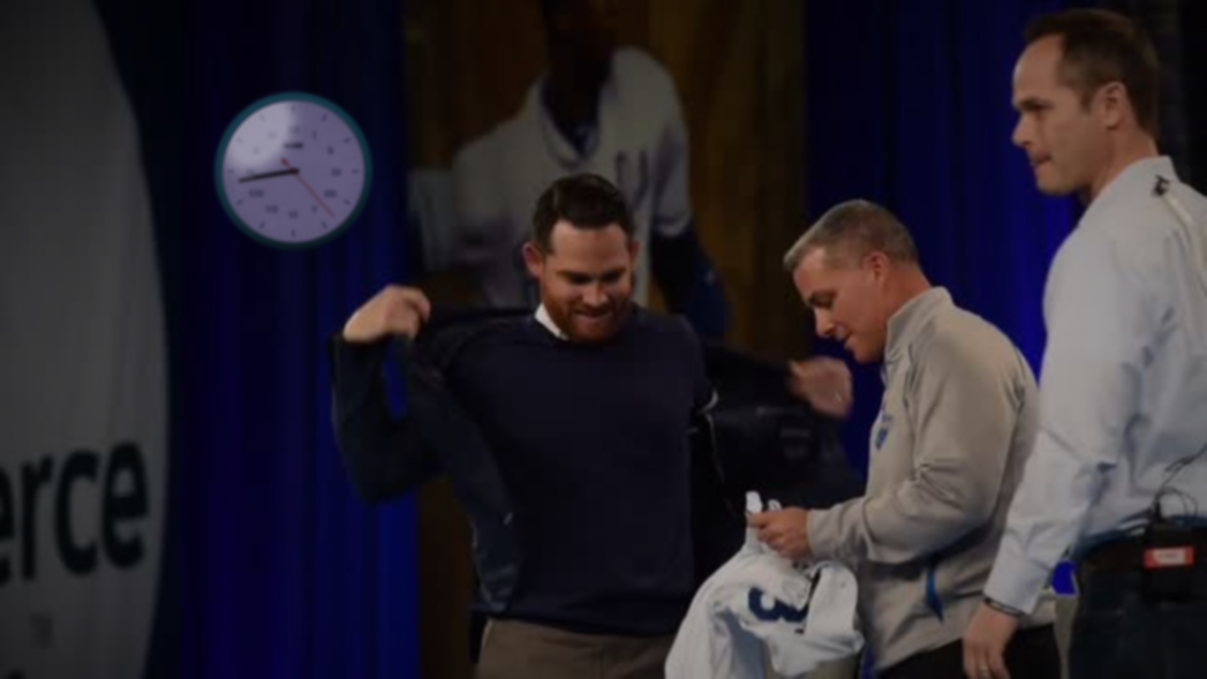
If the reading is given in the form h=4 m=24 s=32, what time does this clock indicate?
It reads h=8 m=43 s=23
